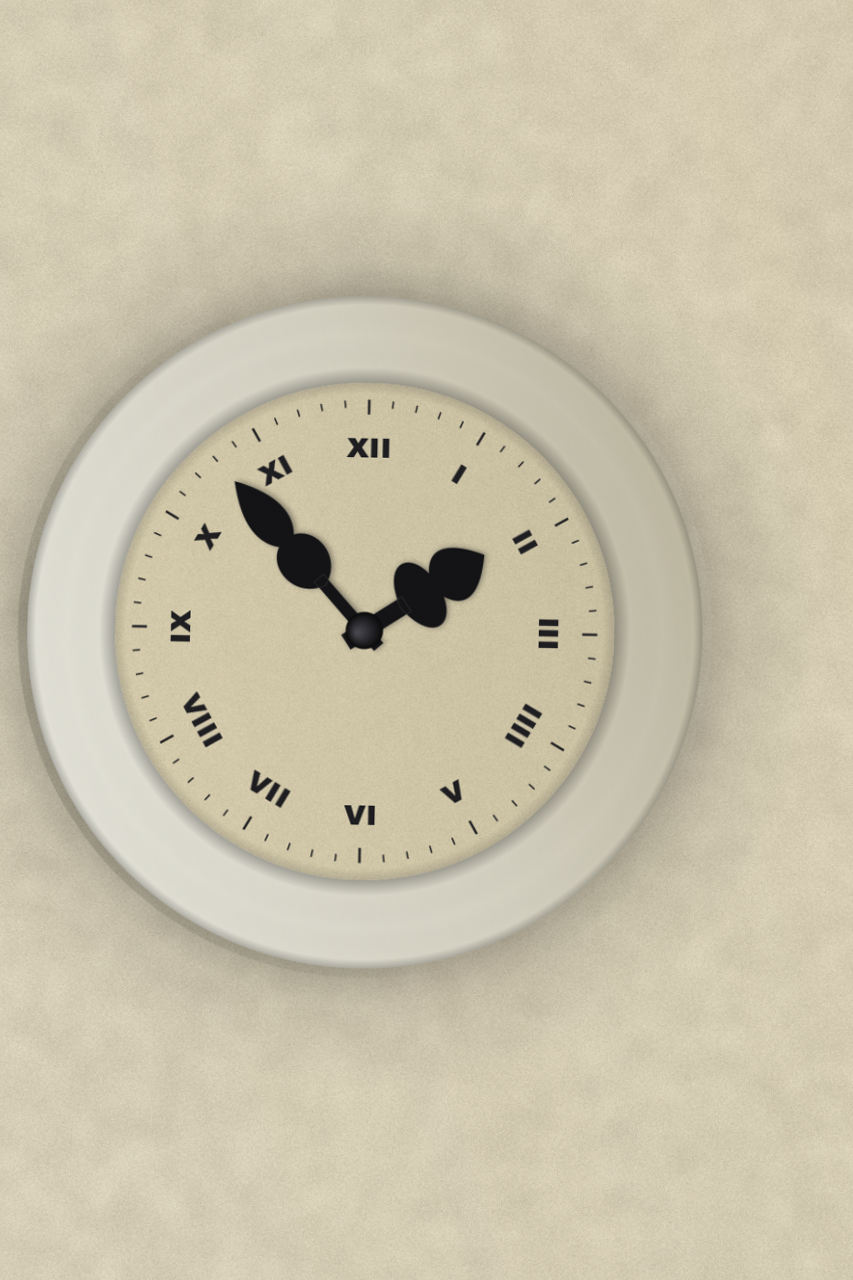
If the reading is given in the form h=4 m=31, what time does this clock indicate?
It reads h=1 m=53
